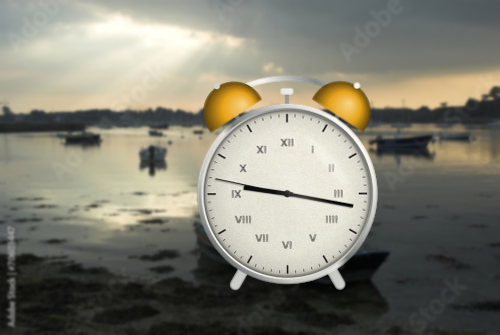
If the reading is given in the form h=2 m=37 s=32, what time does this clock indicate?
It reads h=9 m=16 s=47
